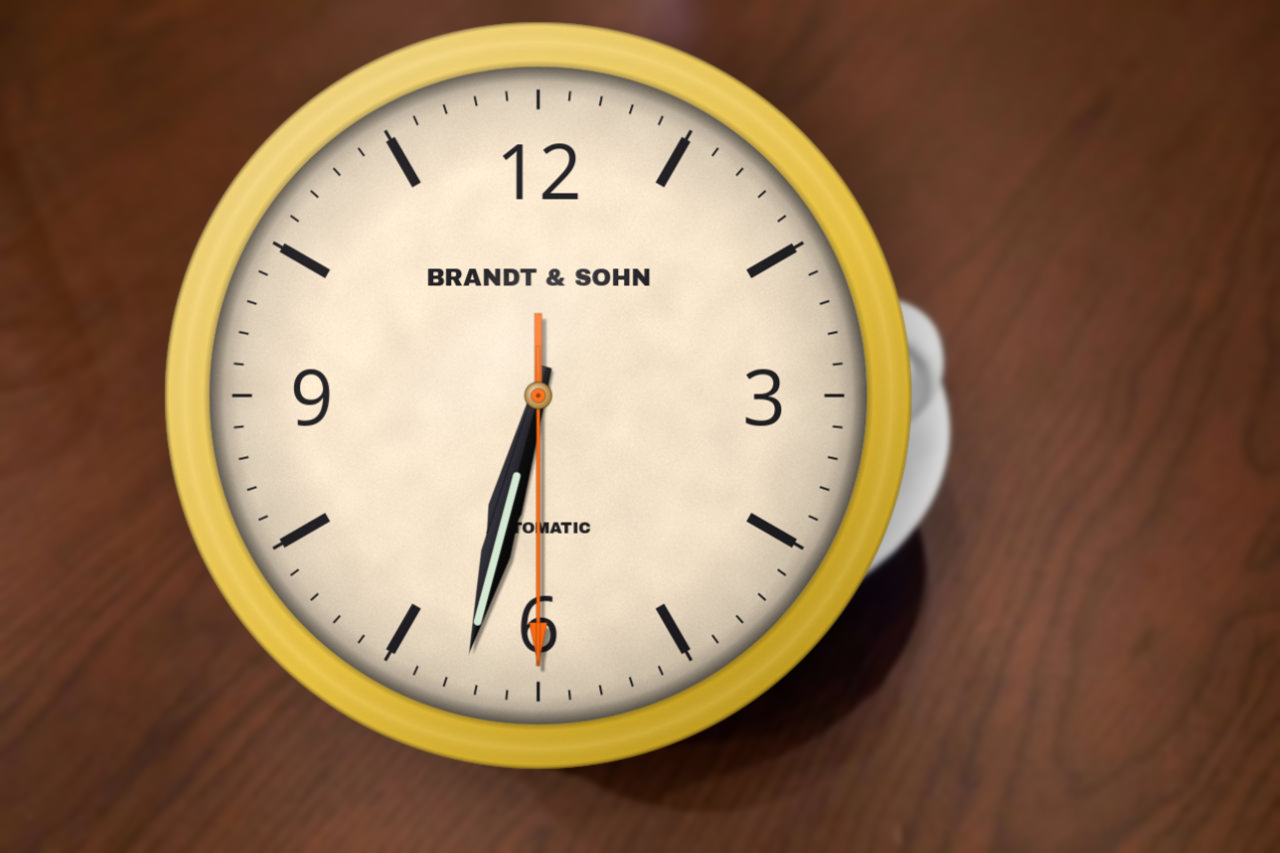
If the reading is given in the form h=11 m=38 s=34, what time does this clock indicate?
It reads h=6 m=32 s=30
